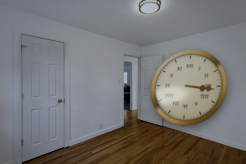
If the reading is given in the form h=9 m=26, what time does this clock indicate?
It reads h=3 m=16
